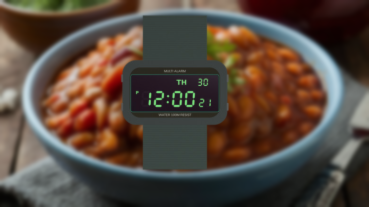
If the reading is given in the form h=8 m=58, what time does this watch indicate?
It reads h=12 m=0
